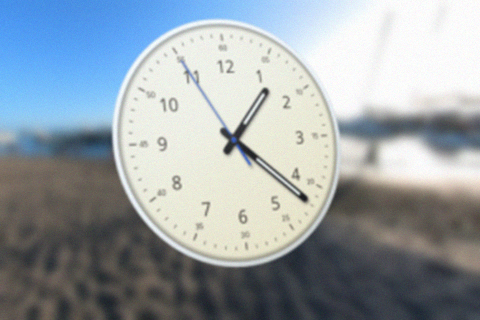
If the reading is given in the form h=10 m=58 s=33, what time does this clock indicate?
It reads h=1 m=21 s=55
